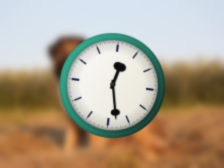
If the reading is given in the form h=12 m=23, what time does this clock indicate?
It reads h=12 m=28
